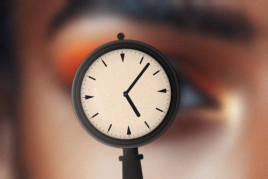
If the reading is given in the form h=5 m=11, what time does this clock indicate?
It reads h=5 m=7
